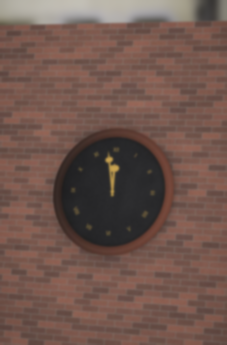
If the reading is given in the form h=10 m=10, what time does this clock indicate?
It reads h=11 m=58
